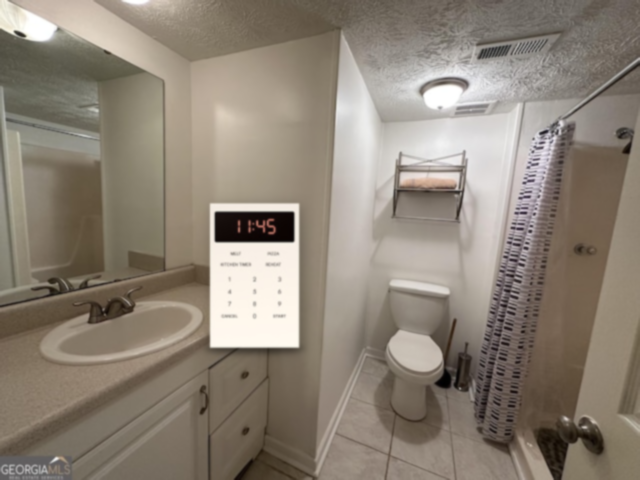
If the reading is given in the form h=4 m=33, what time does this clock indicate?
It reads h=11 m=45
